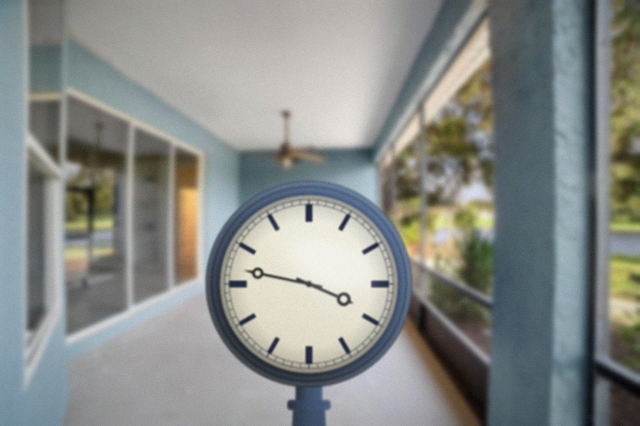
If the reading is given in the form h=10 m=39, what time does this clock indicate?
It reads h=3 m=47
